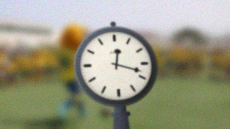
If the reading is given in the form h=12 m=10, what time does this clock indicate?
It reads h=12 m=18
